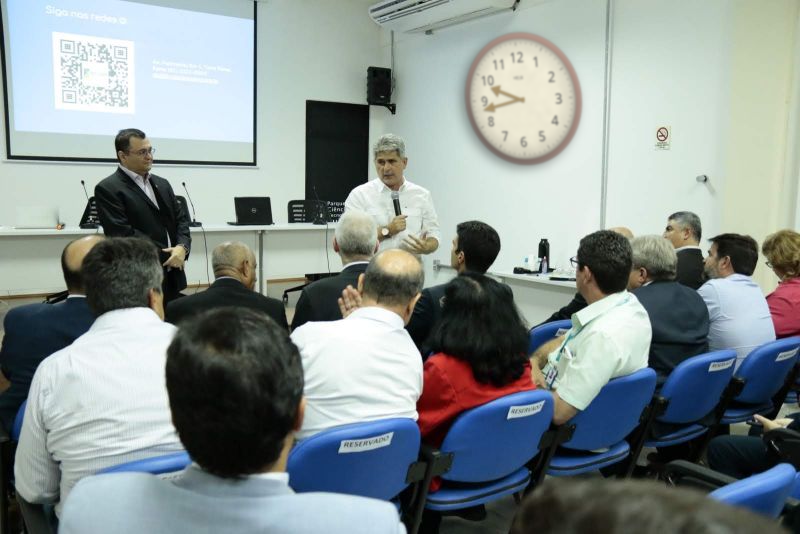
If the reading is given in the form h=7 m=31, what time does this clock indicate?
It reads h=9 m=43
